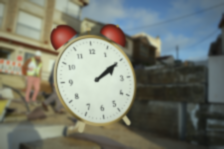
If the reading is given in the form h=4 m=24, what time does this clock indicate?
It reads h=2 m=10
